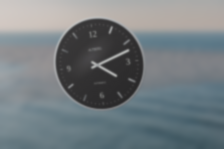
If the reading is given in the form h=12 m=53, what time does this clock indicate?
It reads h=4 m=12
